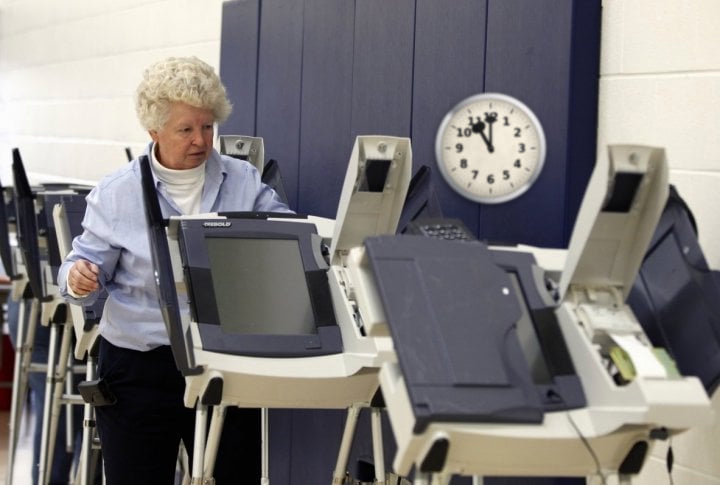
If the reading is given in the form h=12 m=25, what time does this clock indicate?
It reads h=11 m=0
